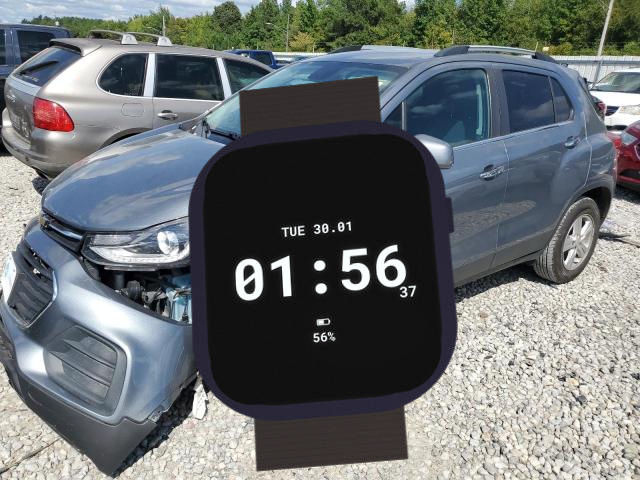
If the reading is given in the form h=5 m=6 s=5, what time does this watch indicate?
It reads h=1 m=56 s=37
